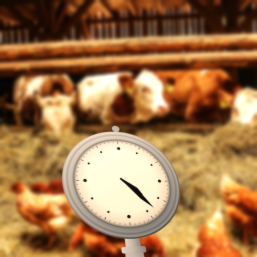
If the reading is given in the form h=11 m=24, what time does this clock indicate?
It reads h=4 m=23
